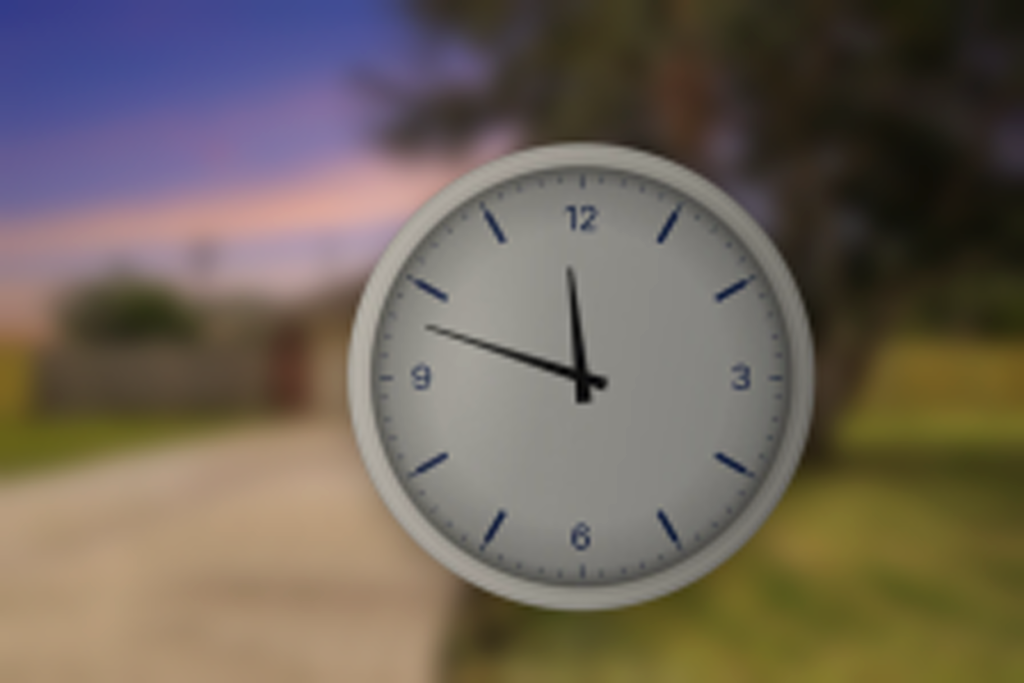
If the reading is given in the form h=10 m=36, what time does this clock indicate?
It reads h=11 m=48
